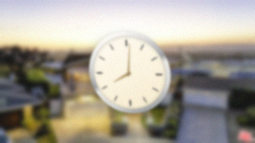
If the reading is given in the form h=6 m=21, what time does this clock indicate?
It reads h=8 m=1
